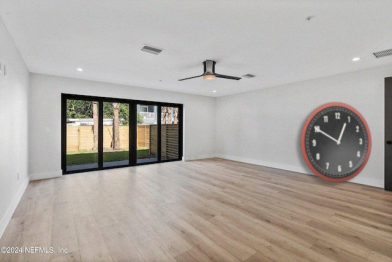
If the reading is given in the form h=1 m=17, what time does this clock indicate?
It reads h=12 m=50
